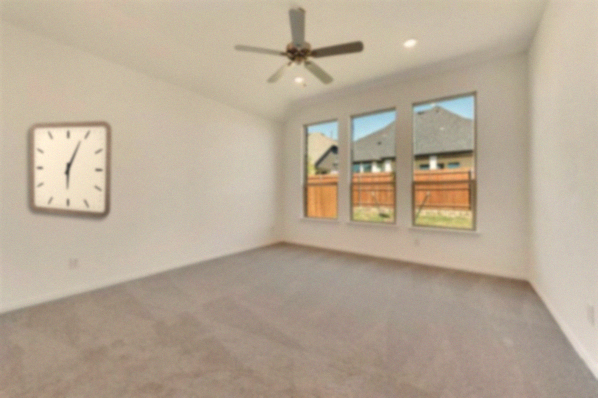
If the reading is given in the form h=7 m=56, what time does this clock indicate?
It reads h=6 m=4
